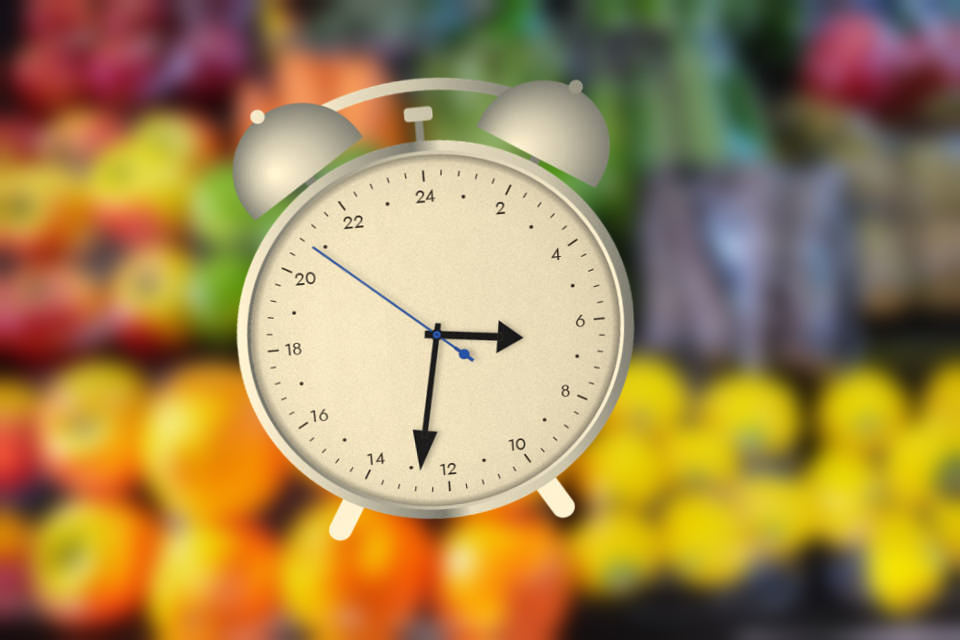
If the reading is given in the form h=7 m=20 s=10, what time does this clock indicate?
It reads h=6 m=31 s=52
